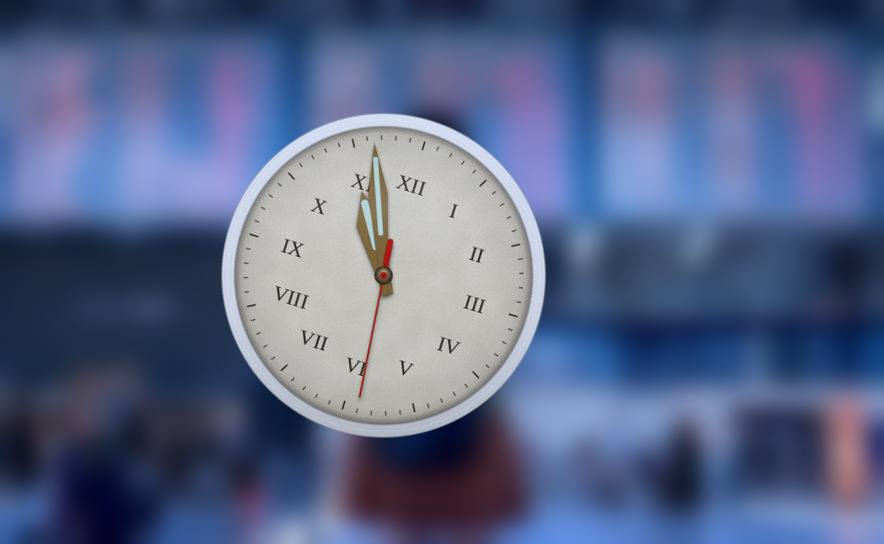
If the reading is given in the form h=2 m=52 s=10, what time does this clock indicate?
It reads h=10 m=56 s=29
